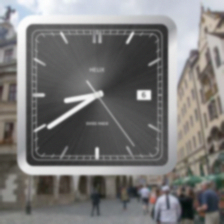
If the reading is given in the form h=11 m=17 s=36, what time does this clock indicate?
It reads h=8 m=39 s=24
